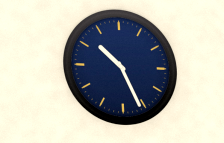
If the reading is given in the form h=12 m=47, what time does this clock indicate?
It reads h=10 m=26
